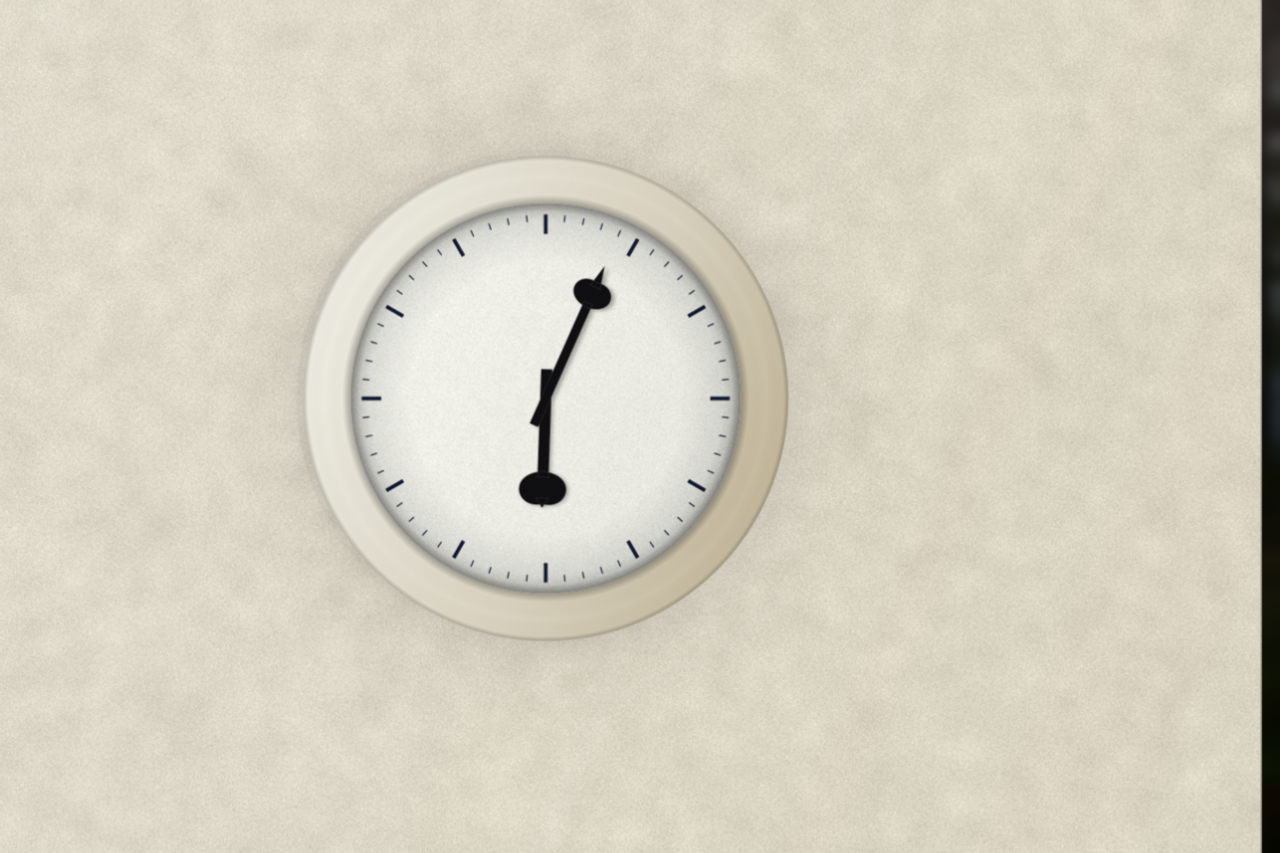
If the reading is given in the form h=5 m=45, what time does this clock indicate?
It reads h=6 m=4
